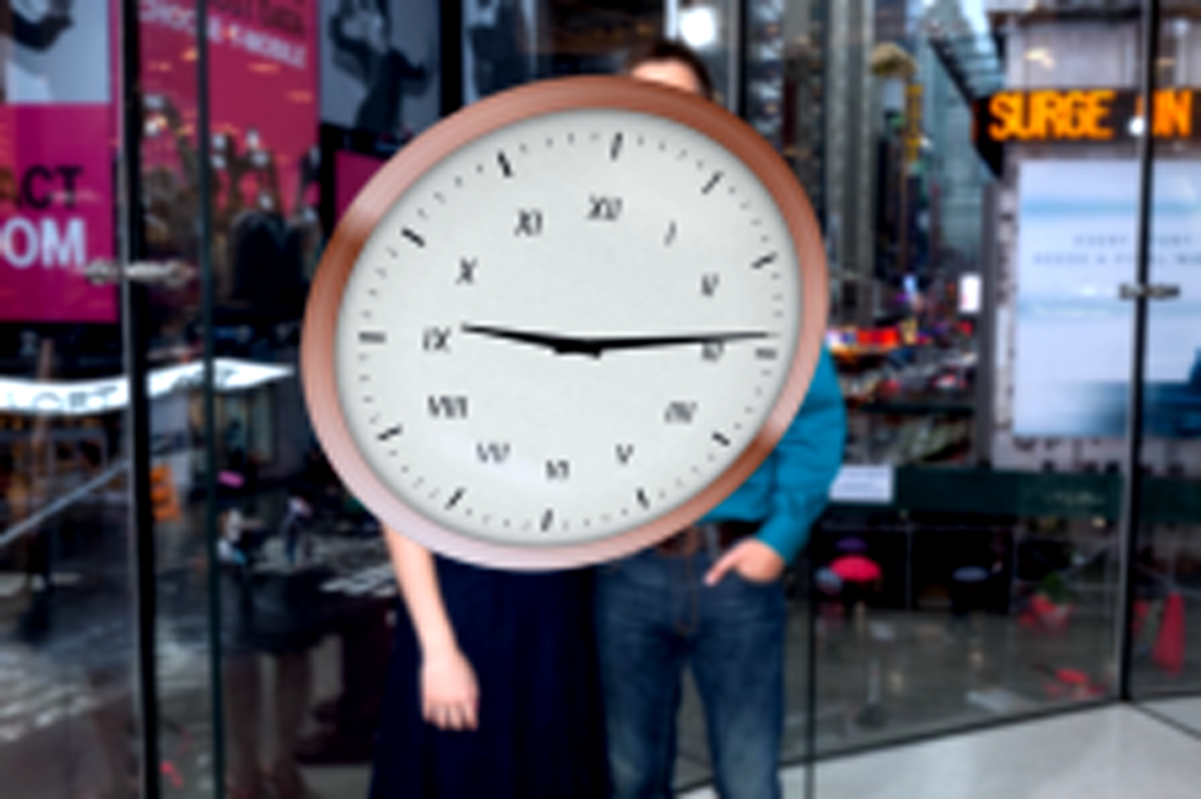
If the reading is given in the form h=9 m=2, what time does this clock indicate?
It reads h=9 m=14
